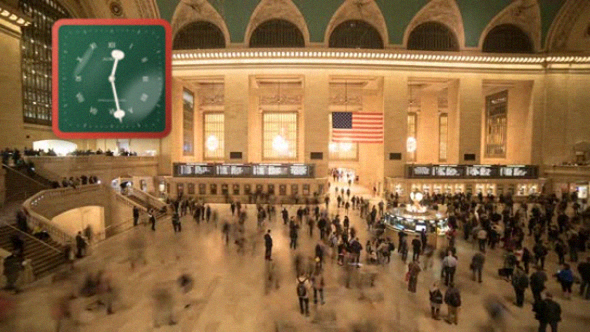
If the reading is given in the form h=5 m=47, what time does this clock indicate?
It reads h=12 m=28
